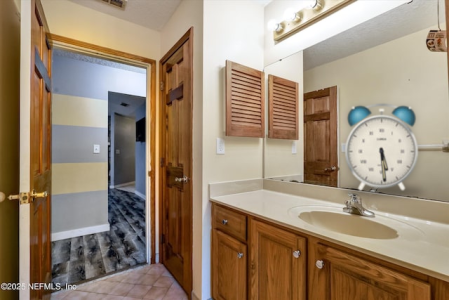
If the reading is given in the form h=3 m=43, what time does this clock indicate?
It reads h=5 m=29
